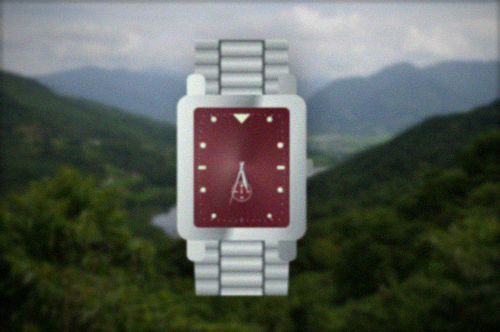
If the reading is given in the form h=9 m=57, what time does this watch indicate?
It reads h=5 m=33
